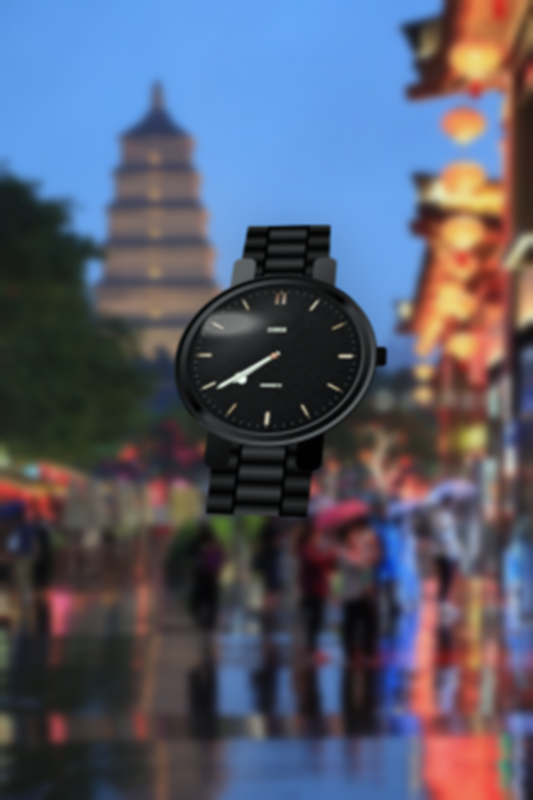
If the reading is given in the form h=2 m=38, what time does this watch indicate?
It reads h=7 m=39
